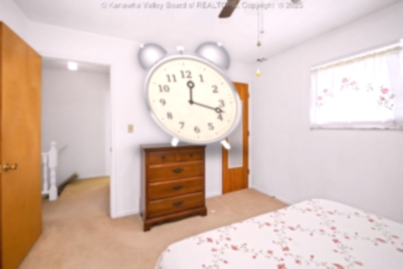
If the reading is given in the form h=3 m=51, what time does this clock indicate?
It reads h=12 m=18
